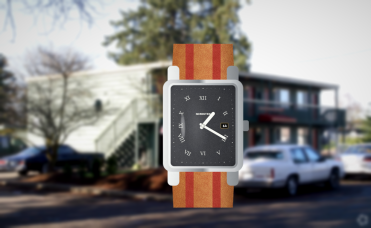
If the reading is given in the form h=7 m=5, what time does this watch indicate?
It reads h=1 m=20
